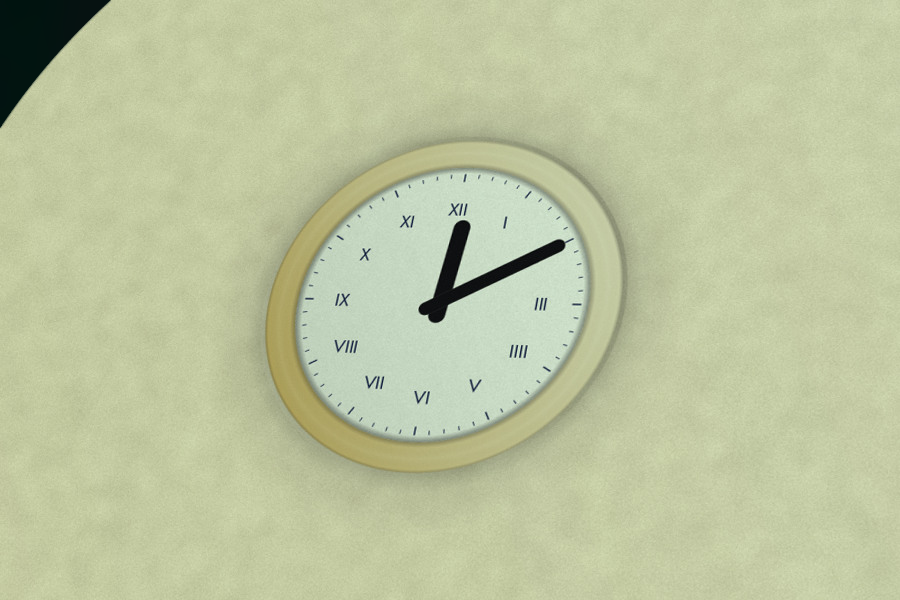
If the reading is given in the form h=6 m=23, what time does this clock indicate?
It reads h=12 m=10
